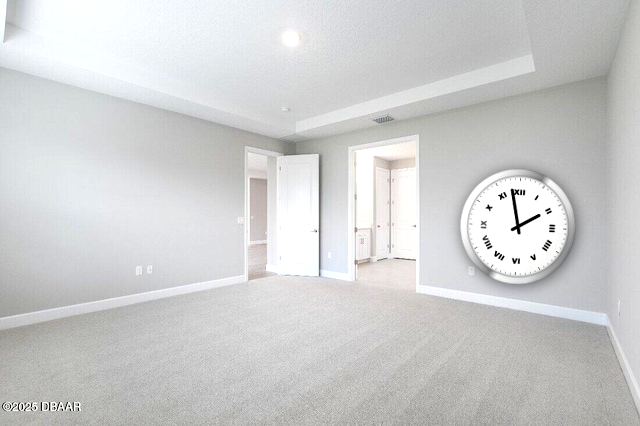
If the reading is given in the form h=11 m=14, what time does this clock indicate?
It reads h=1 m=58
